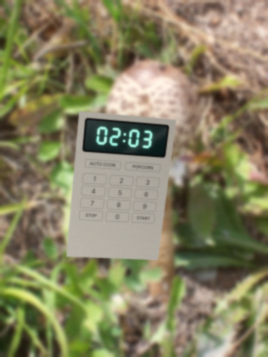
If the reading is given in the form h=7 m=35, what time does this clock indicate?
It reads h=2 m=3
